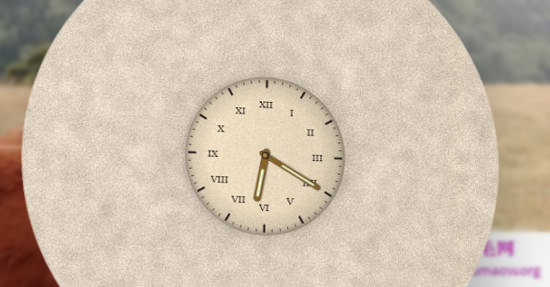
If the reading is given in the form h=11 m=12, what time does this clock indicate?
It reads h=6 m=20
